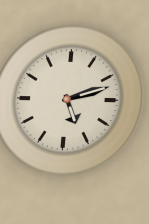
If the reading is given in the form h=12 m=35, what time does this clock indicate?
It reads h=5 m=12
